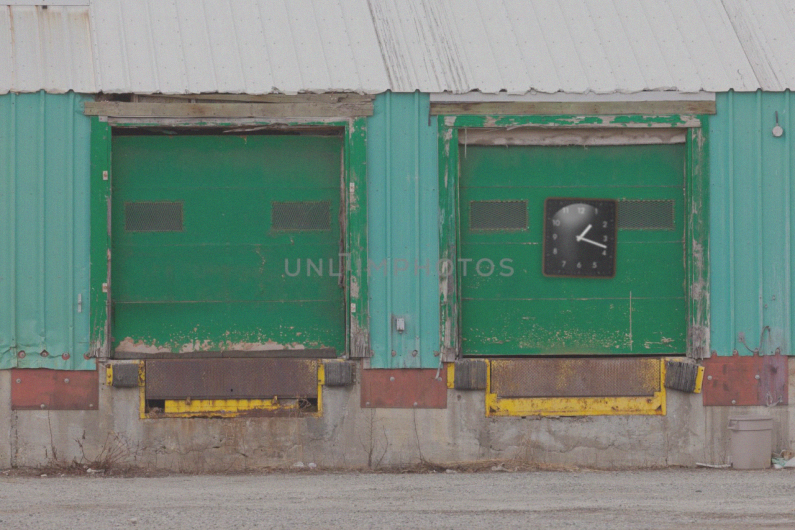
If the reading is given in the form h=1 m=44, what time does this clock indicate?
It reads h=1 m=18
